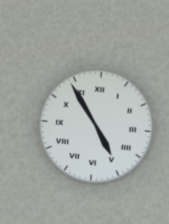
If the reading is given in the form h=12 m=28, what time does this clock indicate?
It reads h=4 m=54
